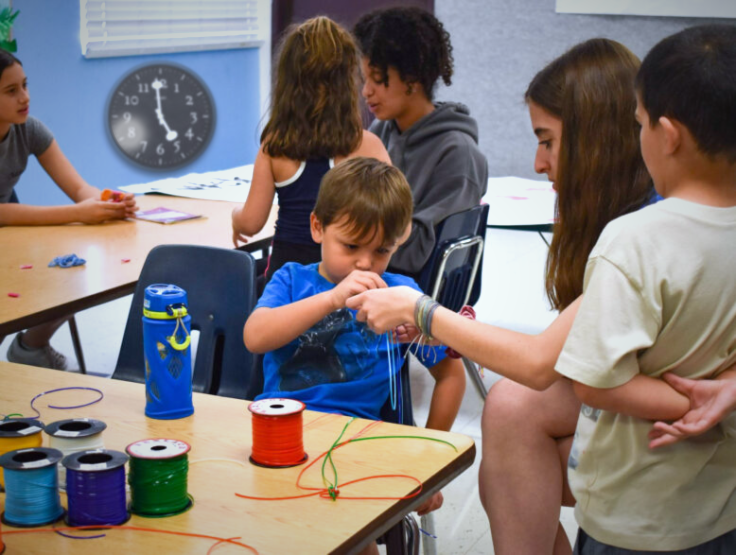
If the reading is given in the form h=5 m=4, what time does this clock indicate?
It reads h=4 m=59
